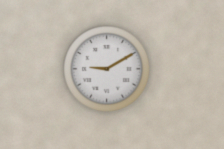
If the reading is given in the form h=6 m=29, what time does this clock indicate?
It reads h=9 m=10
